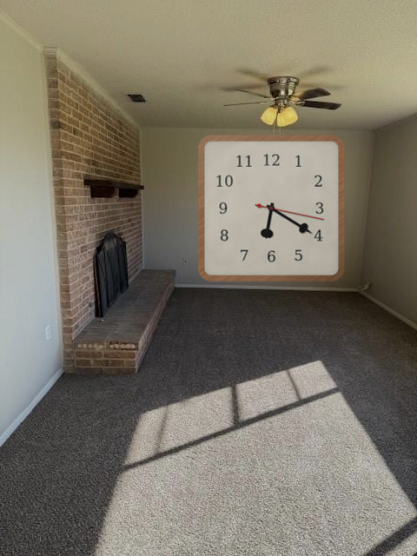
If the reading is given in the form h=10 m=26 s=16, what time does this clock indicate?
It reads h=6 m=20 s=17
